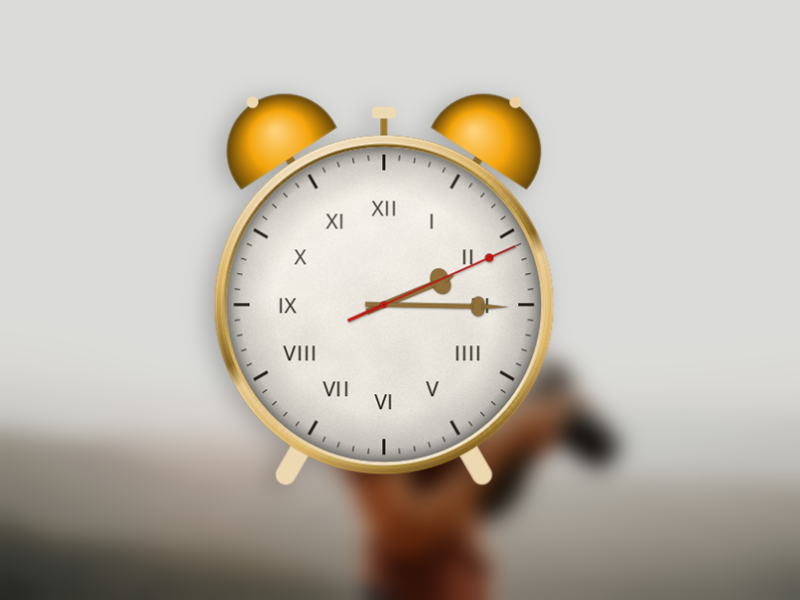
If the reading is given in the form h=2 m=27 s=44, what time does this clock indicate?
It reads h=2 m=15 s=11
